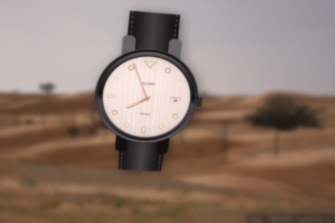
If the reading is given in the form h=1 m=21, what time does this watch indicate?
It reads h=7 m=56
